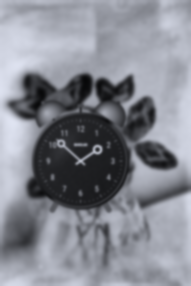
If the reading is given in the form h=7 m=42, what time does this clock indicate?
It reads h=1 m=52
